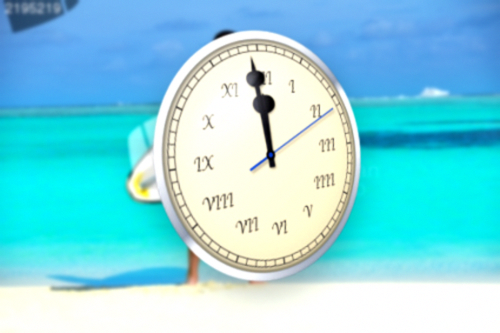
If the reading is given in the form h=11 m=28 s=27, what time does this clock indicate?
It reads h=11 m=59 s=11
